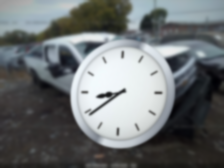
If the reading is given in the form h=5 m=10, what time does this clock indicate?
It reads h=8 m=39
